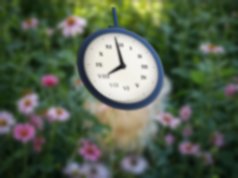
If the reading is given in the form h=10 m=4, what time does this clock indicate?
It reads h=7 m=59
